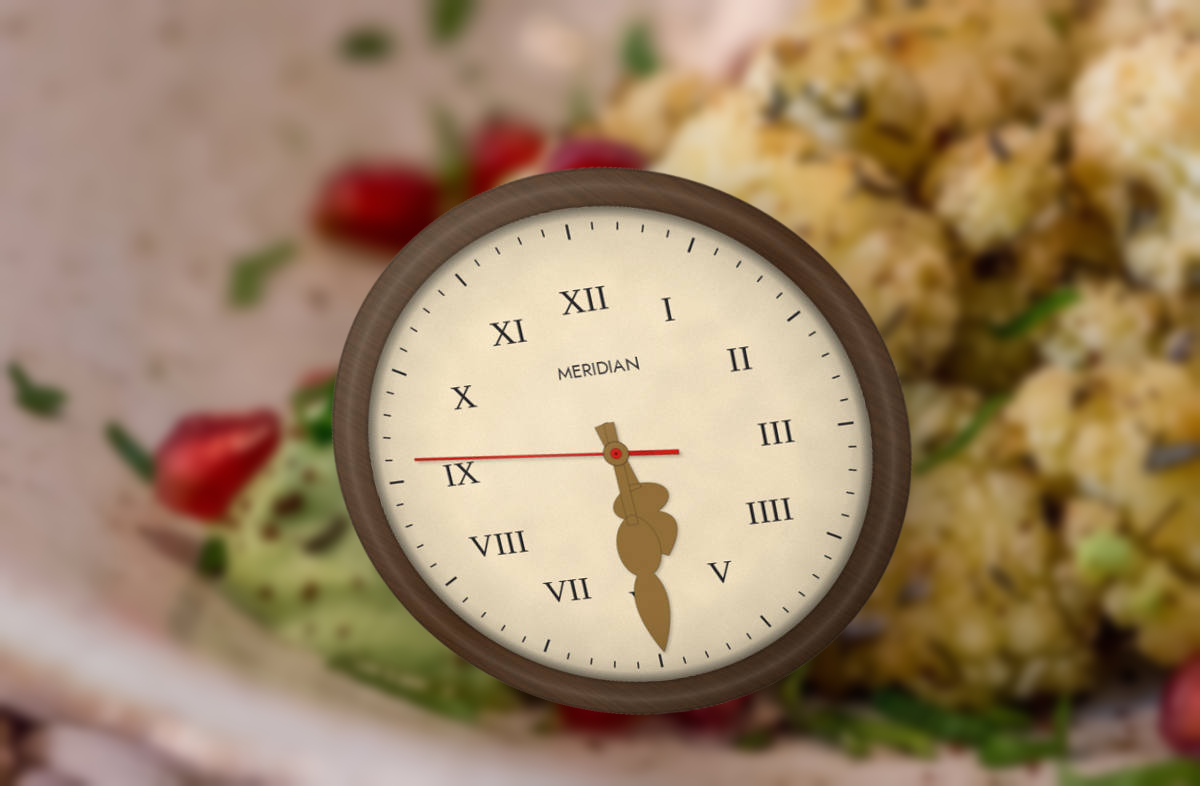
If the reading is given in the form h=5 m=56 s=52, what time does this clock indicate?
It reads h=5 m=29 s=46
